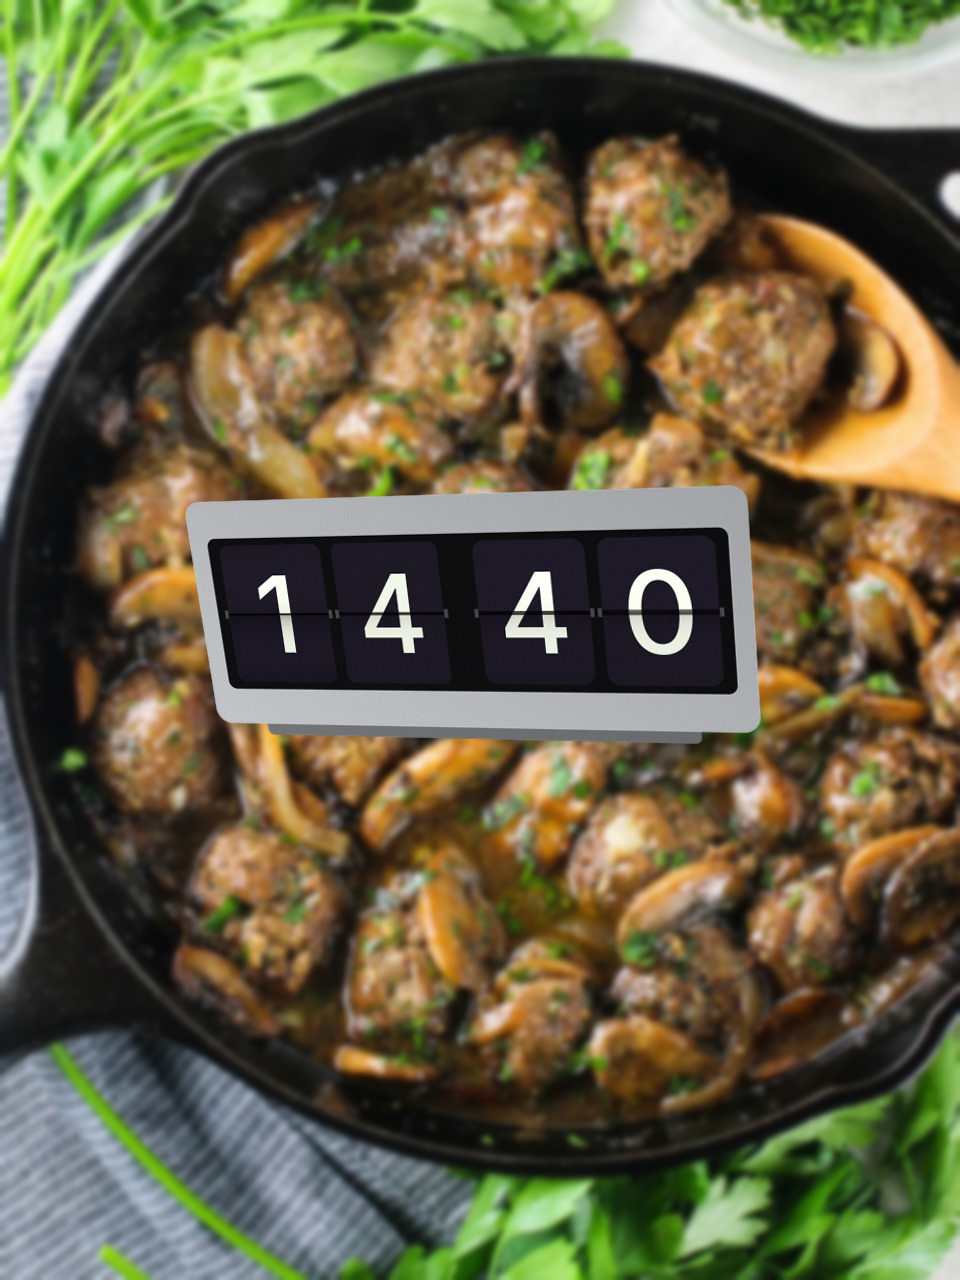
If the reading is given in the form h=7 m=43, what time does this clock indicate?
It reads h=14 m=40
